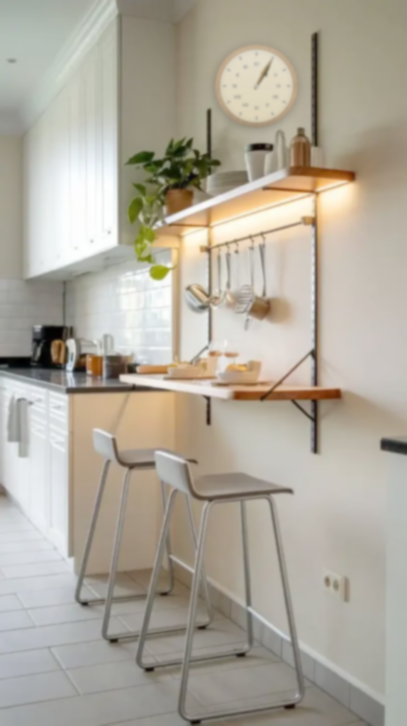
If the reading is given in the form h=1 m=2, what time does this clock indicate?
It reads h=1 m=5
